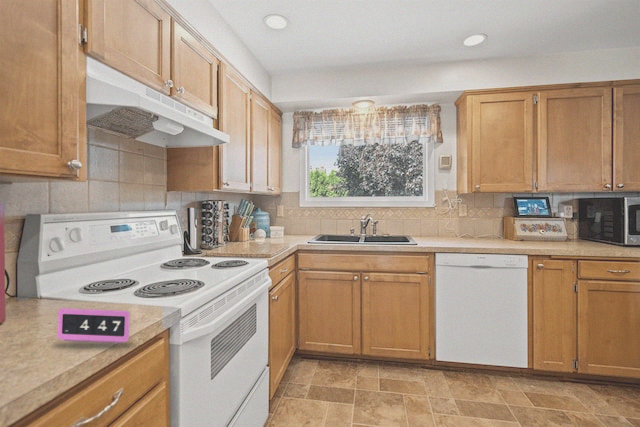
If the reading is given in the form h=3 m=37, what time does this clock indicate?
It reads h=4 m=47
